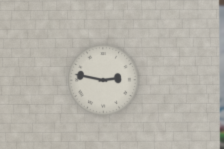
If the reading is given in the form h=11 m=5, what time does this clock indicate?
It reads h=2 m=47
